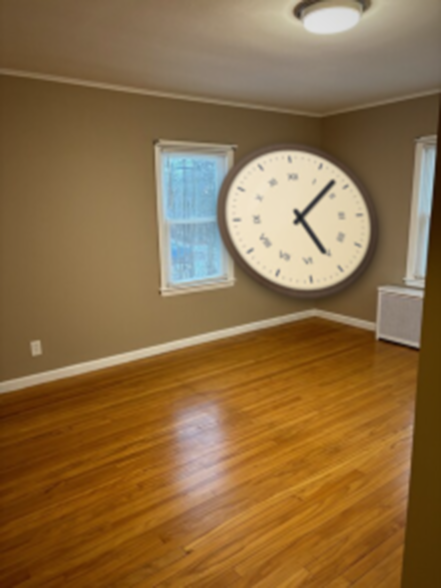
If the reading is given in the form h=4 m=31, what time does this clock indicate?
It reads h=5 m=8
